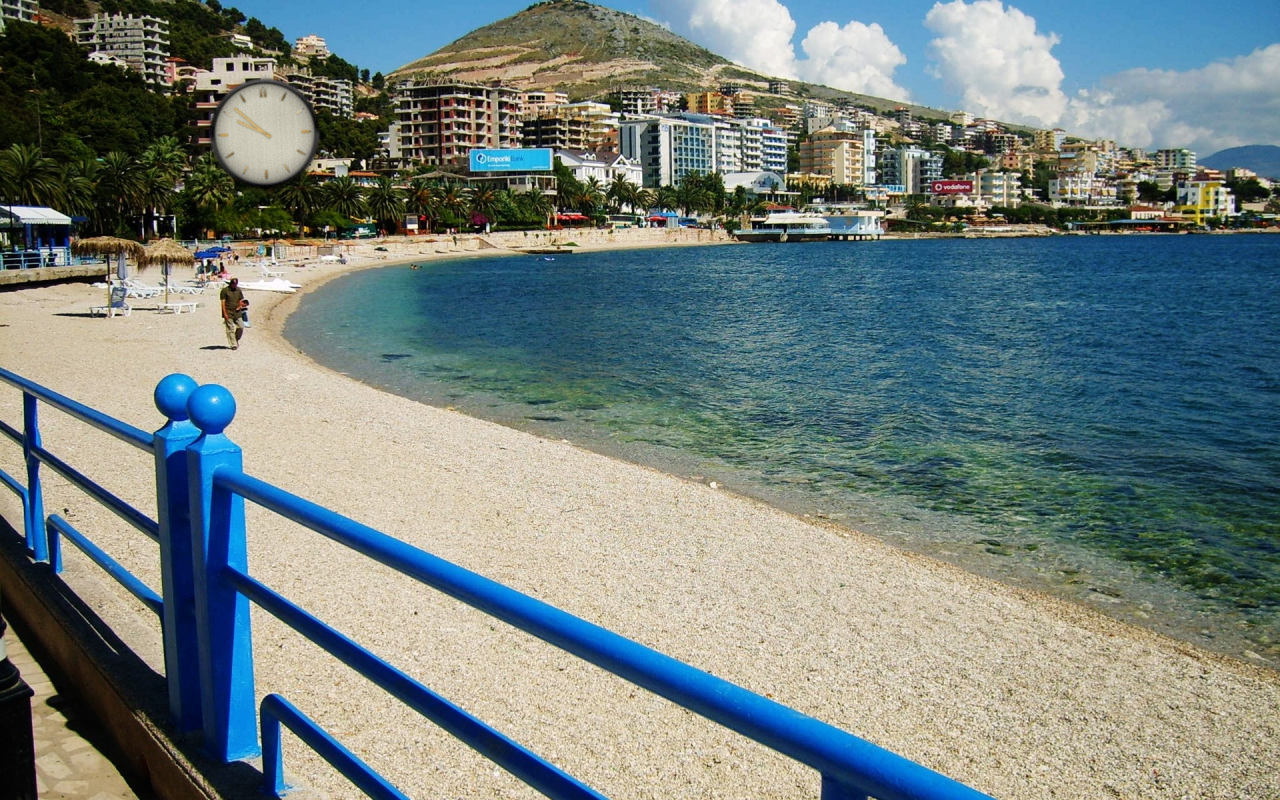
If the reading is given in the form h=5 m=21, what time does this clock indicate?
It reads h=9 m=52
